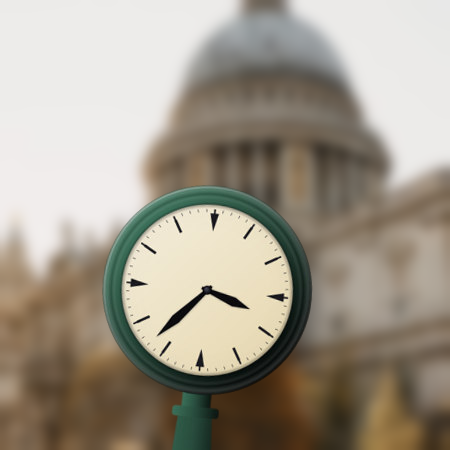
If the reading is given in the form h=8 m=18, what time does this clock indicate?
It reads h=3 m=37
